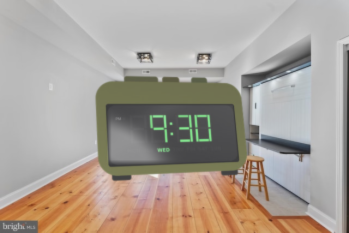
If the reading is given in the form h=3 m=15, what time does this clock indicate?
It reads h=9 m=30
